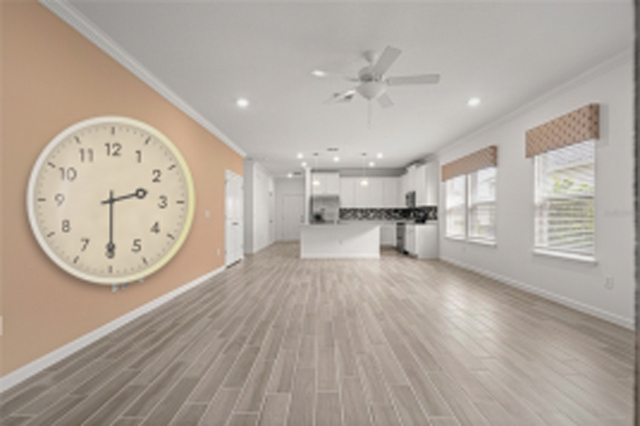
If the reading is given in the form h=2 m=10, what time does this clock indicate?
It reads h=2 m=30
